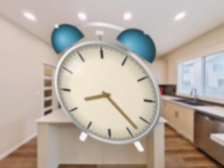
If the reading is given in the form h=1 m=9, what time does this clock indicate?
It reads h=8 m=23
